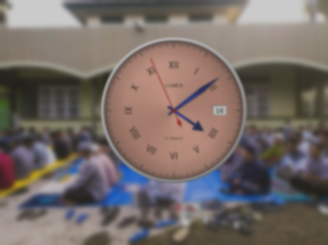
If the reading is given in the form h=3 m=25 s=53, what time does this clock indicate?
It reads h=4 m=8 s=56
